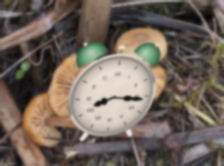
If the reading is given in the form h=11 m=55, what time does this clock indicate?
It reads h=8 m=16
